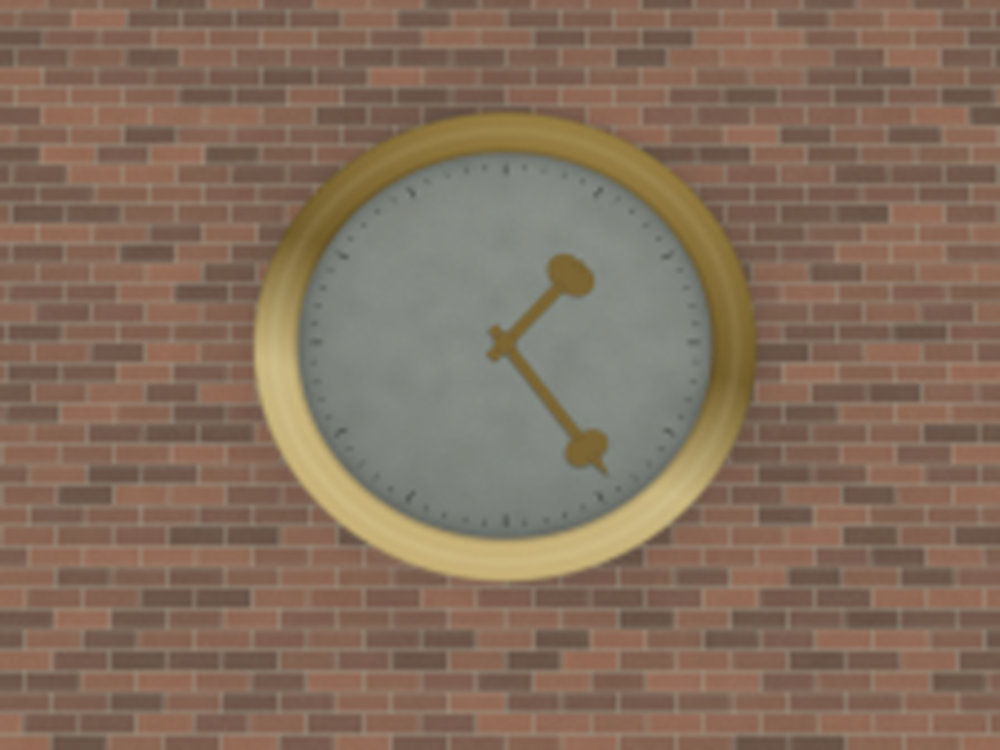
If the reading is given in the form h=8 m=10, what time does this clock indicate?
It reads h=1 m=24
